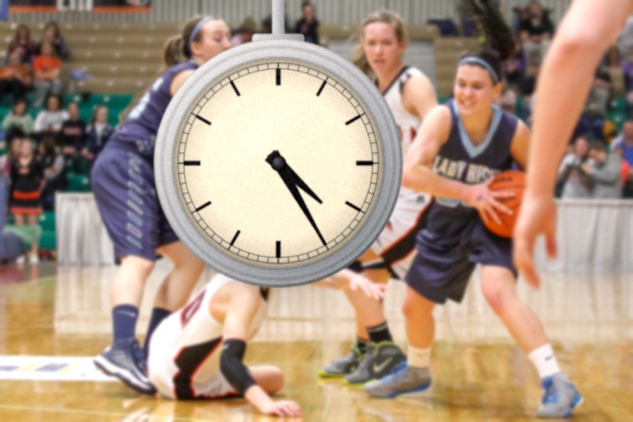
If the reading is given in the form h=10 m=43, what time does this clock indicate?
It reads h=4 m=25
